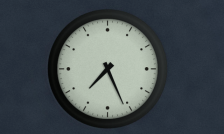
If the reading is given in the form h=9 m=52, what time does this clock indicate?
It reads h=7 m=26
